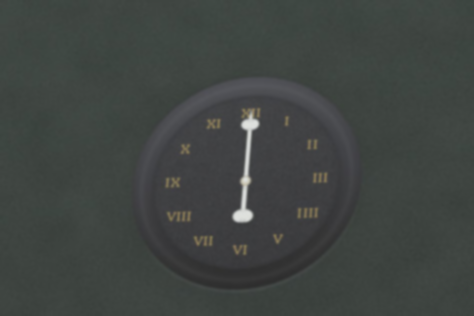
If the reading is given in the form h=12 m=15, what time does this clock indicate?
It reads h=6 m=0
